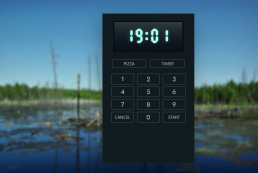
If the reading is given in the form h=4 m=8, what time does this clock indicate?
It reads h=19 m=1
